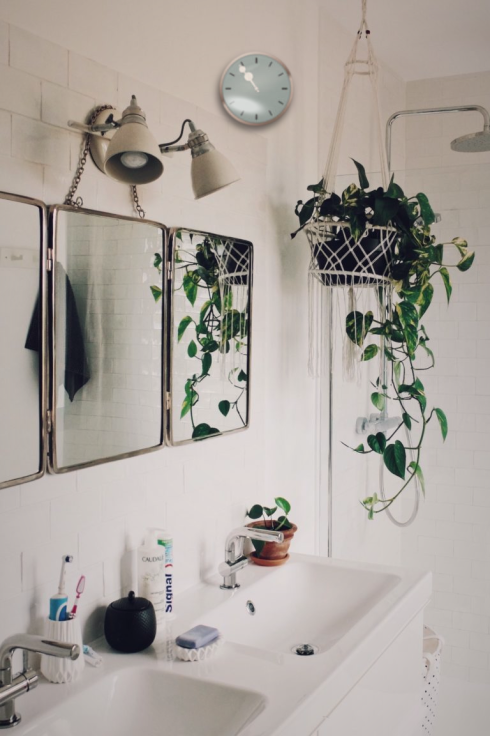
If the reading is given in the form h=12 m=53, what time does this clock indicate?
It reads h=10 m=54
